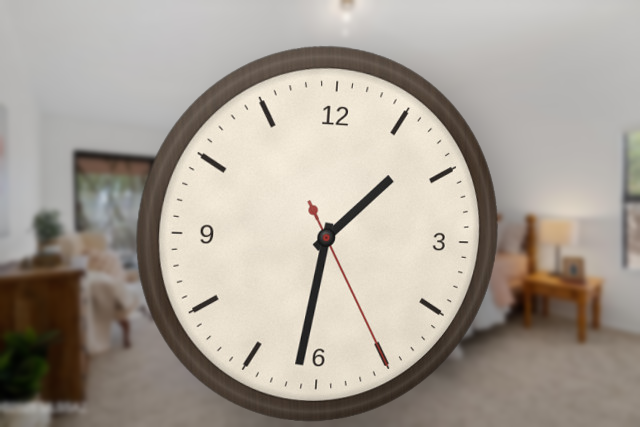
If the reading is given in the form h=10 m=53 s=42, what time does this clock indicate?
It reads h=1 m=31 s=25
